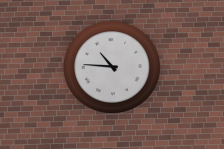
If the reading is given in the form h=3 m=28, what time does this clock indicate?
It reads h=10 m=46
